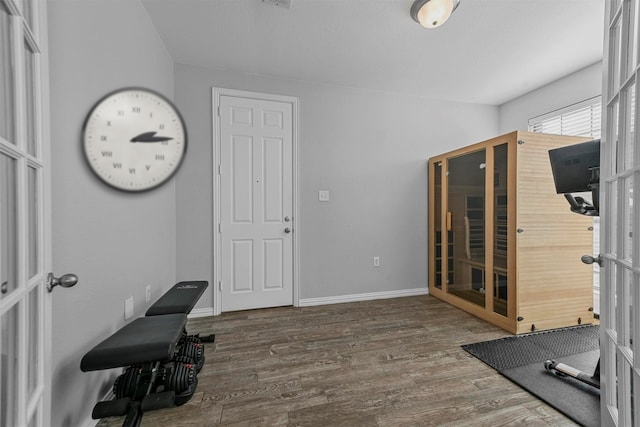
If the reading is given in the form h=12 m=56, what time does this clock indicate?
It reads h=2 m=14
